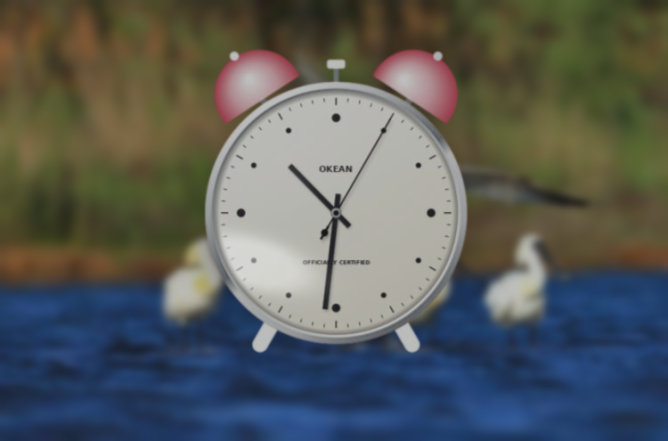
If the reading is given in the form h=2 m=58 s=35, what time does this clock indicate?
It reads h=10 m=31 s=5
